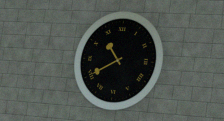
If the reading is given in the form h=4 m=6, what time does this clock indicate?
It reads h=10 m=40
